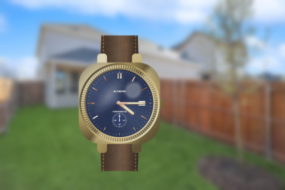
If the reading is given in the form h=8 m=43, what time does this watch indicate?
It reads h=4 m=15
